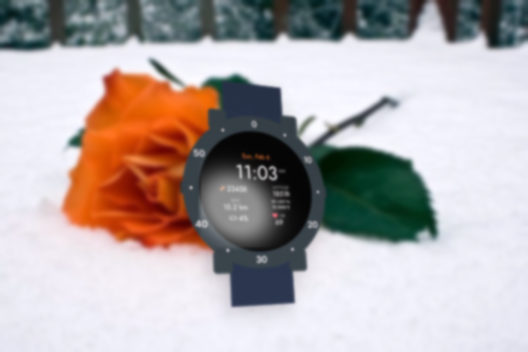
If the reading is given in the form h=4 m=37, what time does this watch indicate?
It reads h=11 m=3
